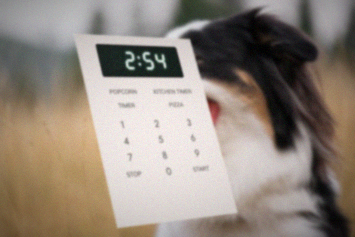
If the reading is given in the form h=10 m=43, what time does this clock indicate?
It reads h=2 m=54
